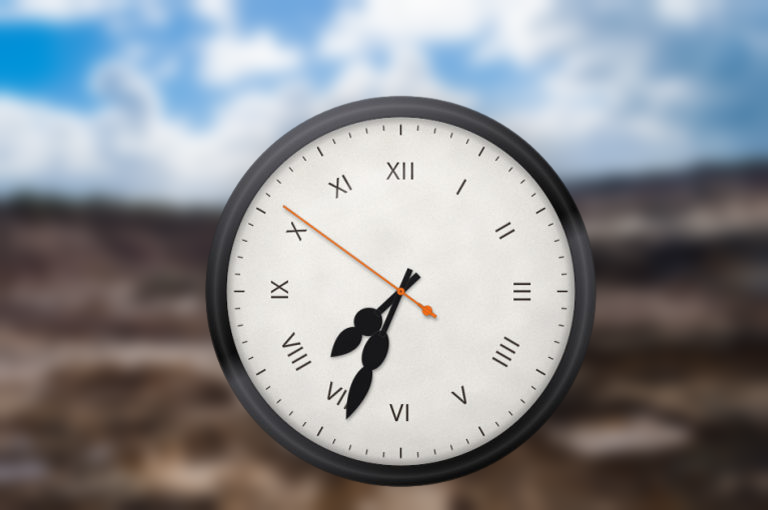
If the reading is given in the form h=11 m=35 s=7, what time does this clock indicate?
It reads h=7 m=33 s=51
